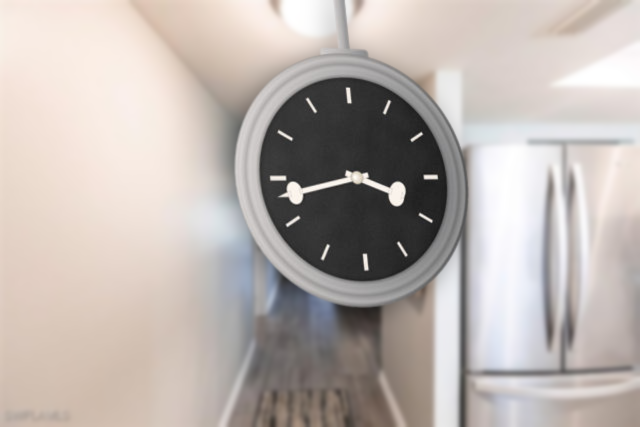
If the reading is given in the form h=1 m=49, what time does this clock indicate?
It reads h=3 m=43
